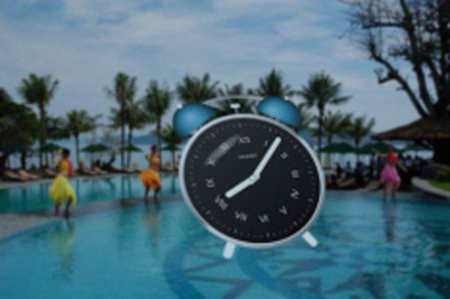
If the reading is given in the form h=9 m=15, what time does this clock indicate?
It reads h=8 m=7
